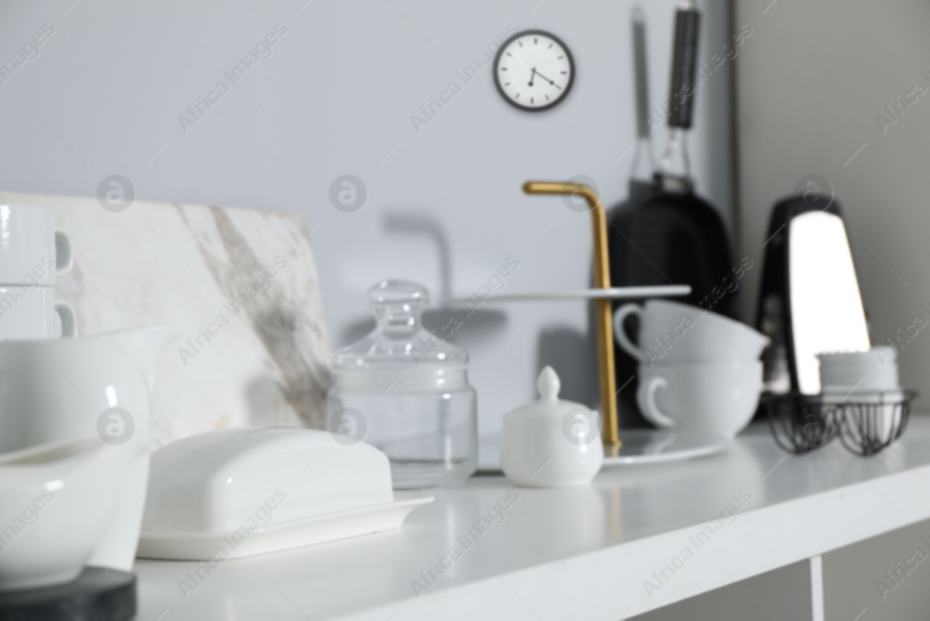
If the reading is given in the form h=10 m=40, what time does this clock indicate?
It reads h=6 m=20
